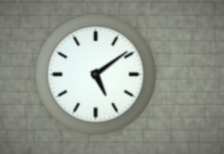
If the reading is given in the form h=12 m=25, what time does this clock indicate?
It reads h=5 m=9
